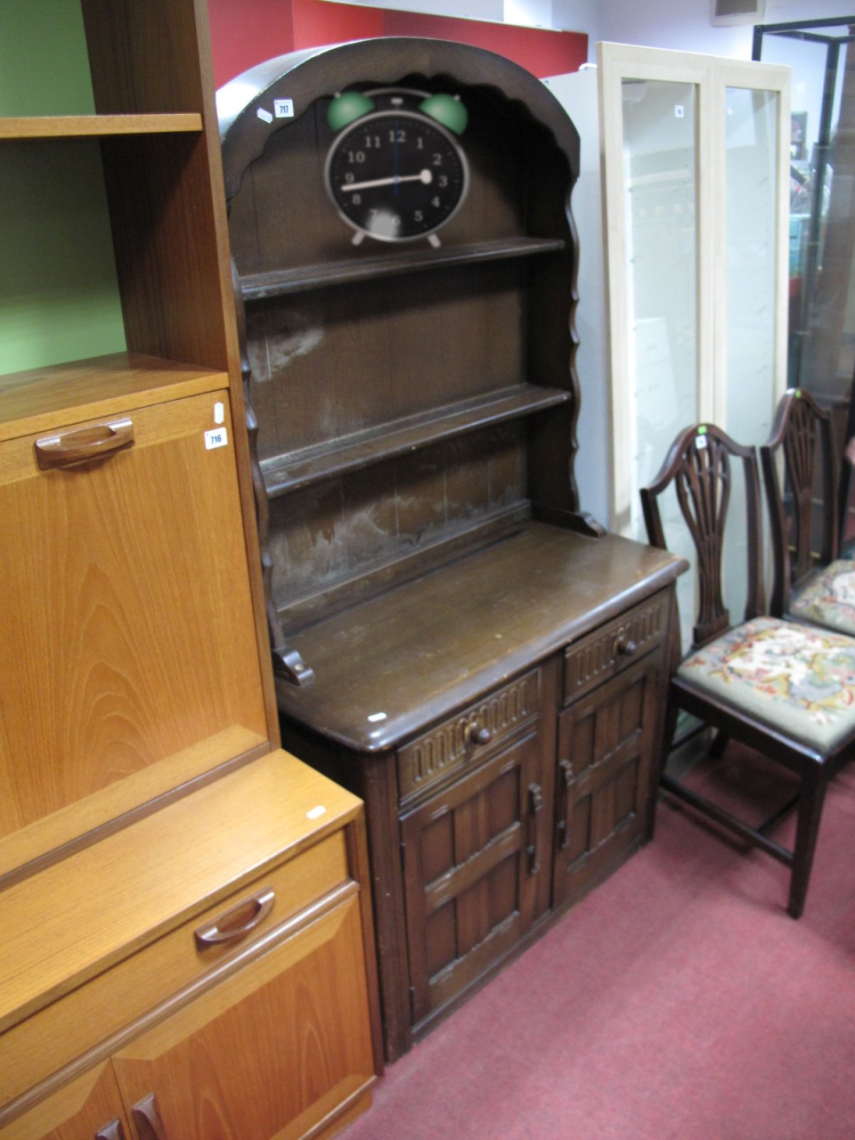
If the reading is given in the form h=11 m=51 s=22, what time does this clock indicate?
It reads h=2 m=43 s=0
